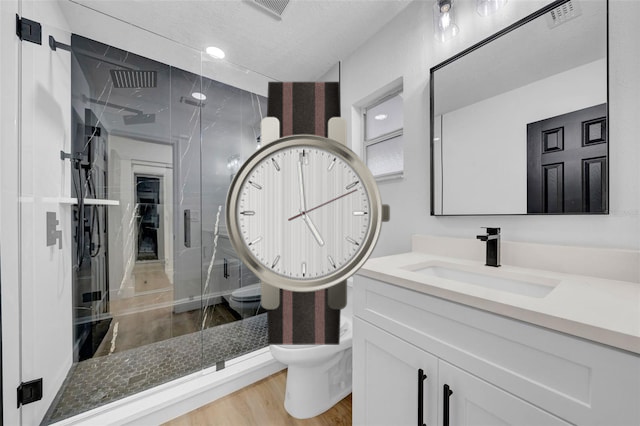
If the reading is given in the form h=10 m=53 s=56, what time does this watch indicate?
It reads h=4 m=59 s=11
